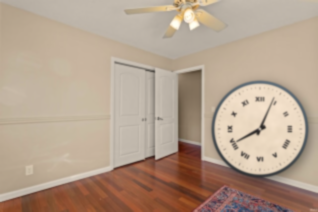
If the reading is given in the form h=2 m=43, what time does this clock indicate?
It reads h=8 m=4
